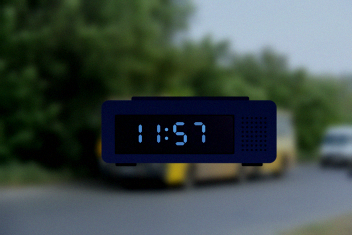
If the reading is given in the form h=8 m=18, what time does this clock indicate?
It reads h=11 m=57
